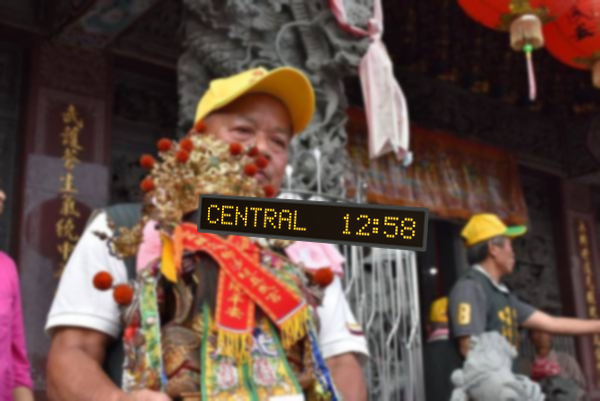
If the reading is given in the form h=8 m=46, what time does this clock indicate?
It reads h=12 m=58
